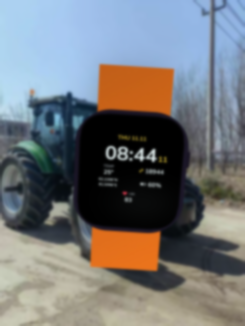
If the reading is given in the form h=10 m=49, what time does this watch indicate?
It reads h=8 m=44
